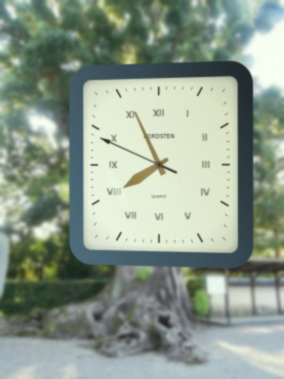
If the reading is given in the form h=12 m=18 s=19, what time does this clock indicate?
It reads h=7 m=55 s=49
